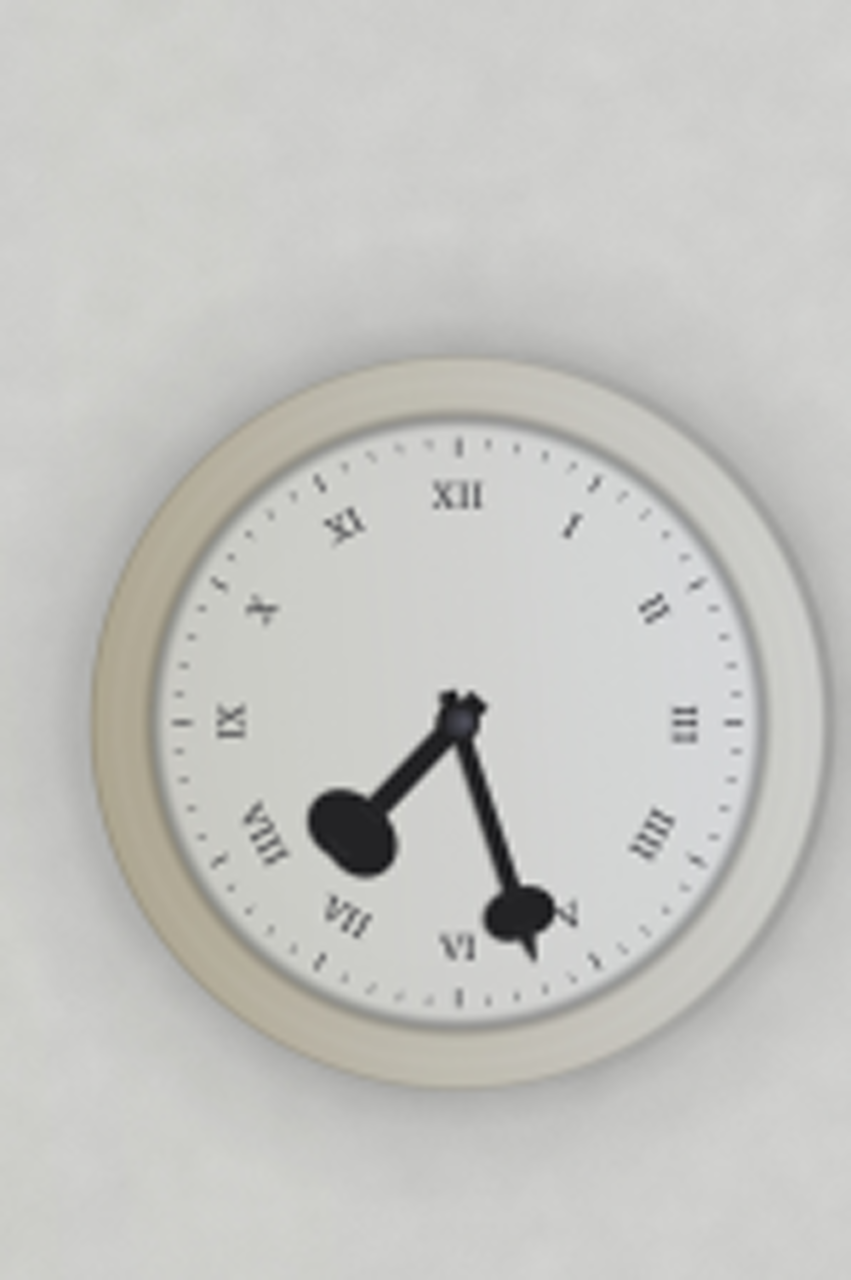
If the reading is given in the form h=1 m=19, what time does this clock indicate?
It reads h=7 m=27
